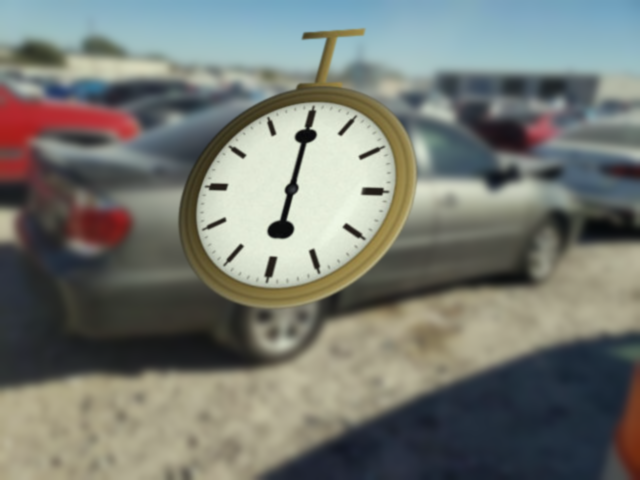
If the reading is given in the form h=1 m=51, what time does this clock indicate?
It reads h=6 m=0
